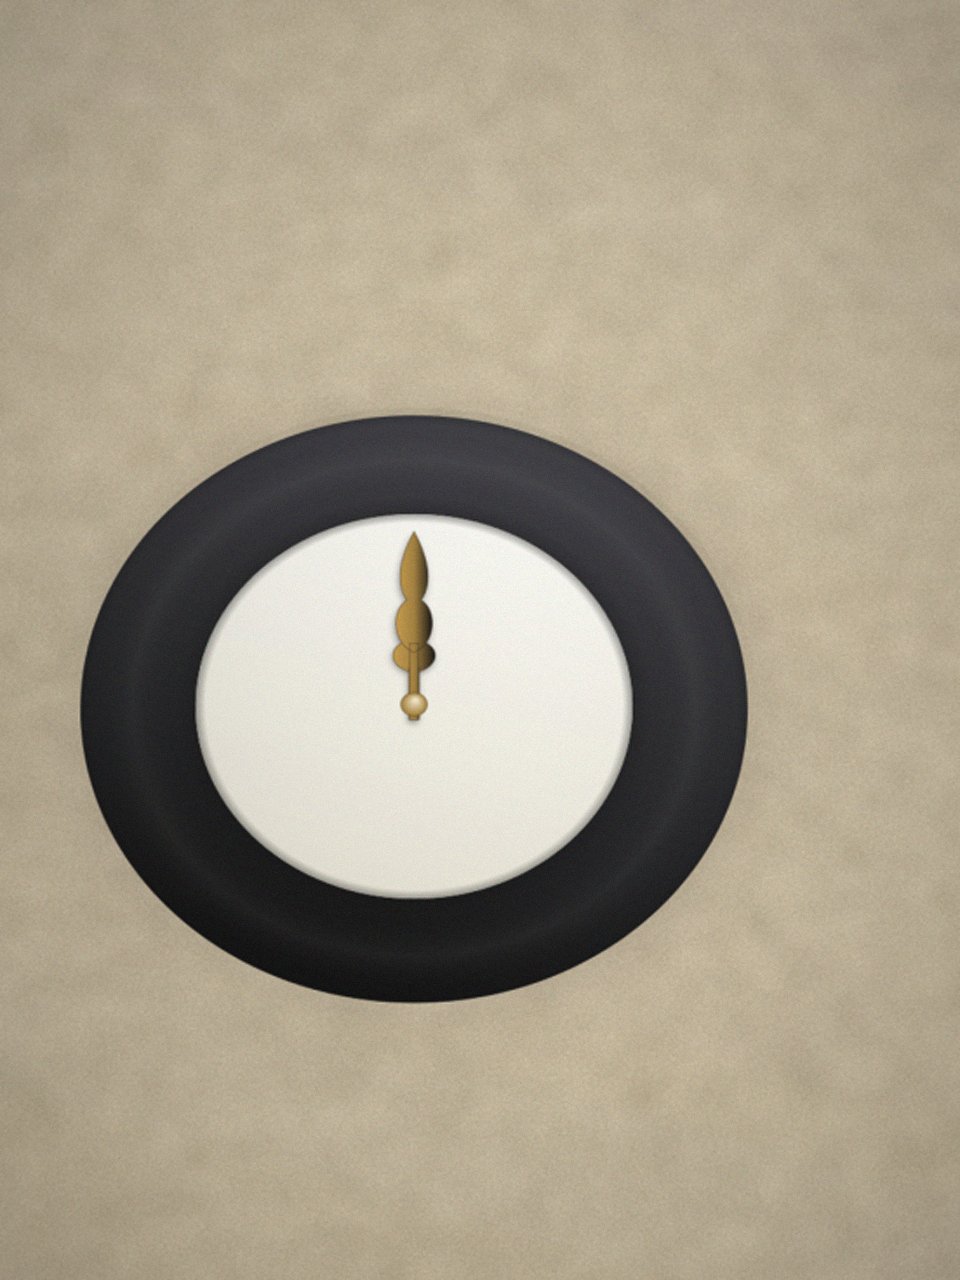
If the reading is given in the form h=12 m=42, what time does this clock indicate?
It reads h=12 m=0
